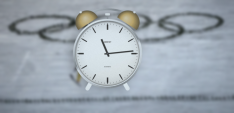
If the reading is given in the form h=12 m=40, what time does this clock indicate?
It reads h=11 m=14
